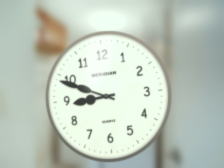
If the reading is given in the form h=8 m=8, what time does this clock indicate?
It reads h=8 m=49
